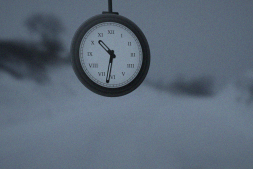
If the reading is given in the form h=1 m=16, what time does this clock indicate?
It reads h=10 m=32
